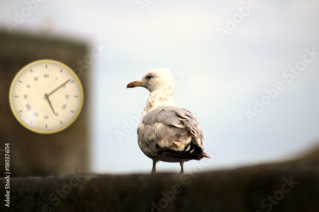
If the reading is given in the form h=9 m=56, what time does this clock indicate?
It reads h=5 m=9
